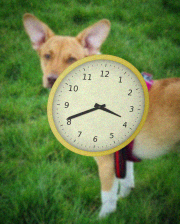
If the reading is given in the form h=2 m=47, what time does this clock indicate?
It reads h=3 m=41
